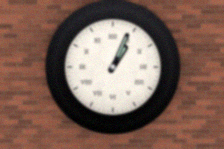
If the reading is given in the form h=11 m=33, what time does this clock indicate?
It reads h=1 m=4
